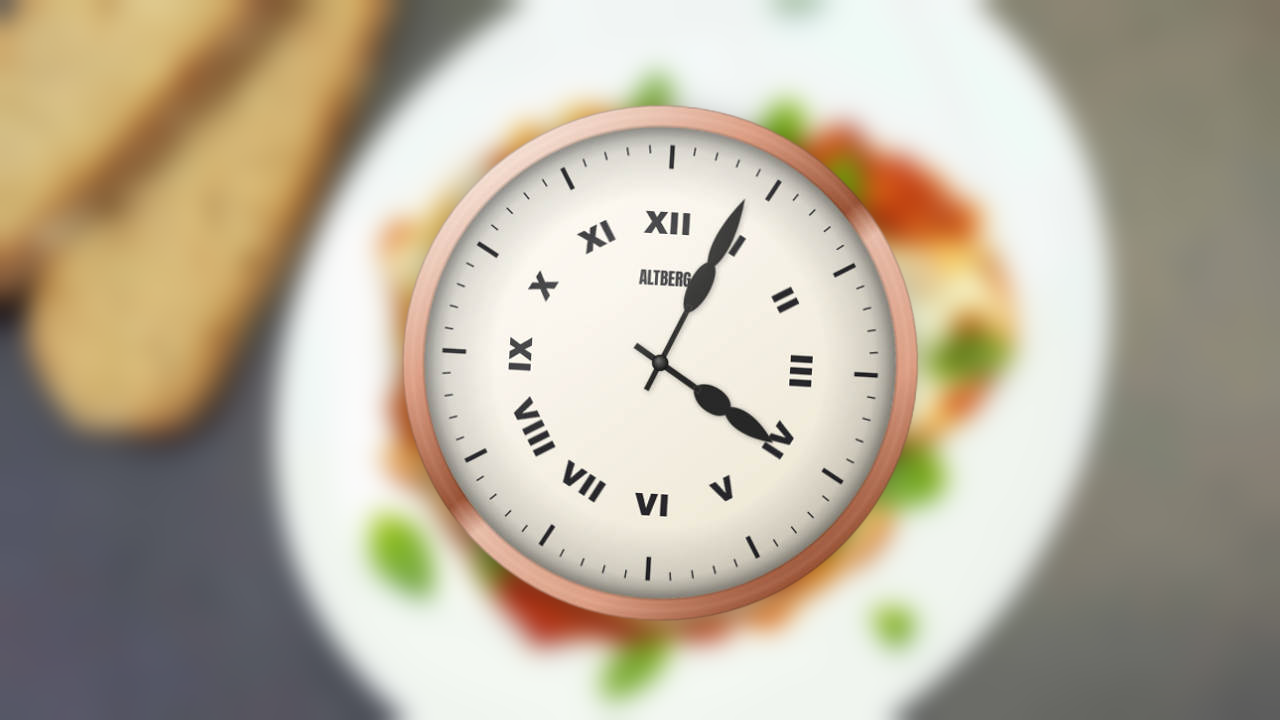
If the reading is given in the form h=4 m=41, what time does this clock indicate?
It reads h=4 m=4
